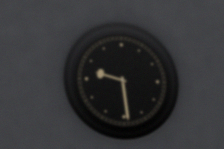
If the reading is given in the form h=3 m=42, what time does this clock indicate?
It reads h=9 m=29
